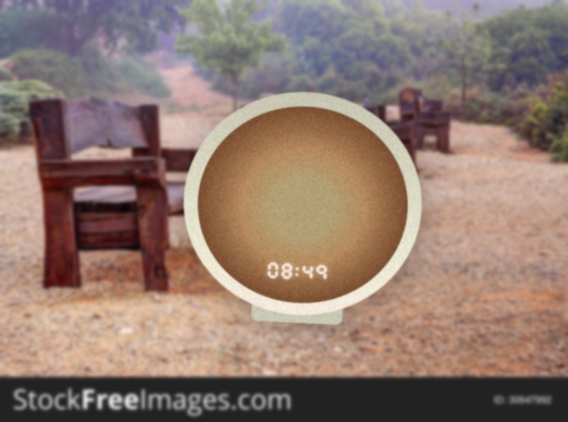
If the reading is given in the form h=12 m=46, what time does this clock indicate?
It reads h=8 m=49
